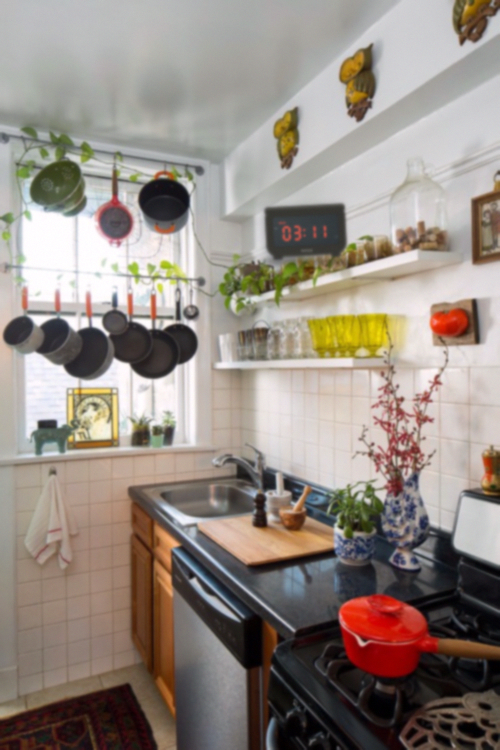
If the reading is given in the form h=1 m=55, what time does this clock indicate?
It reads h=3 m=11
